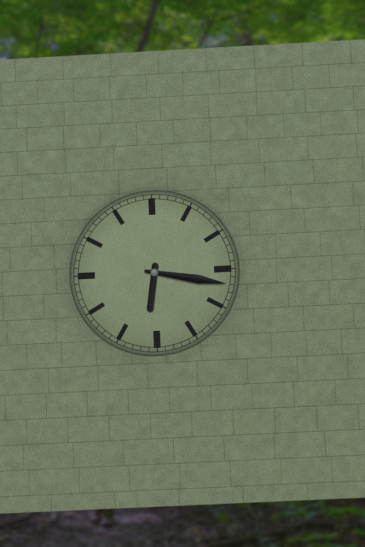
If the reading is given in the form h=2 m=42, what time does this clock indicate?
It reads h=6 m=17
